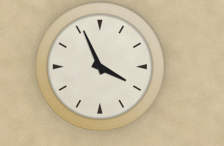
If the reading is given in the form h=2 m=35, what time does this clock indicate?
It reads h=3 m=56
